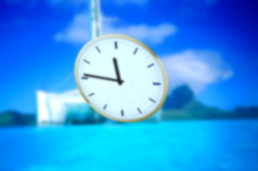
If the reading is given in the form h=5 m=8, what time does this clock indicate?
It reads h=11 m=46
